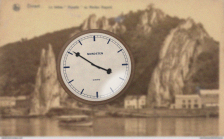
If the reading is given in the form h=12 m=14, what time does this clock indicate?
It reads h=3 m=51
